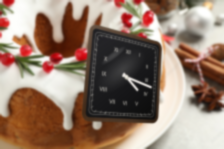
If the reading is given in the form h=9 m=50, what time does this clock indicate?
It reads h=4 m=17
